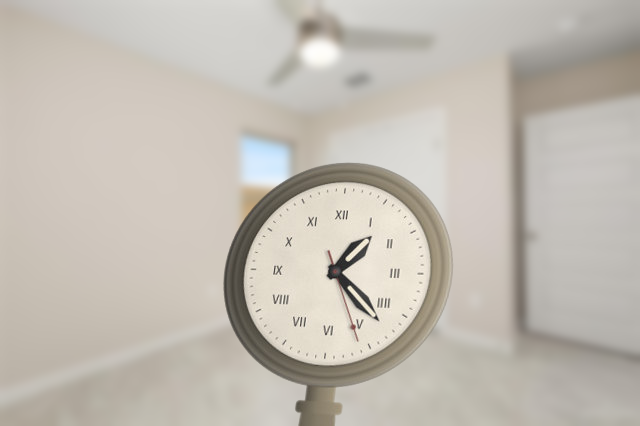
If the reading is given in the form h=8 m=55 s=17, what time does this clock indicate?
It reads h=1 m=22 s=26
